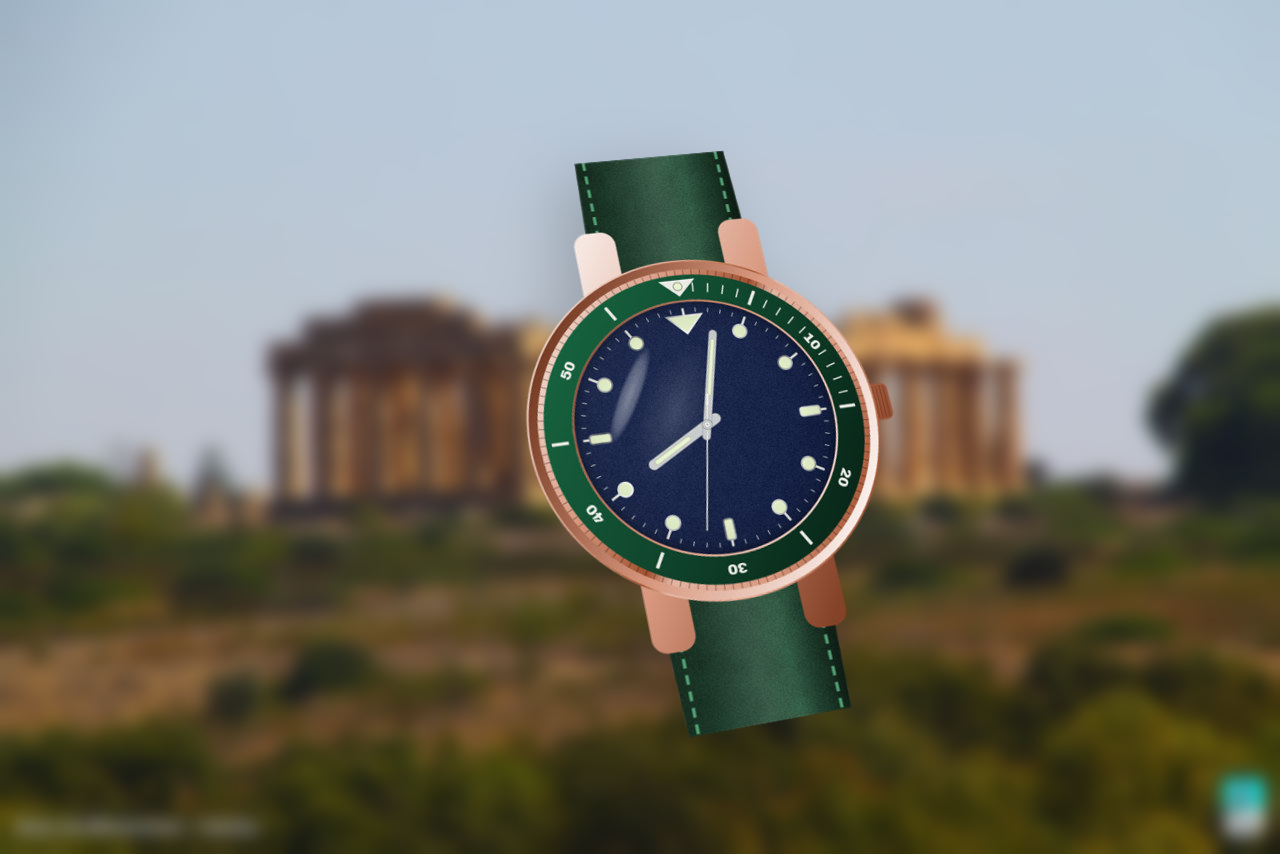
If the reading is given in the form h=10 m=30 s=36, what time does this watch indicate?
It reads h=8 m=2 s=32
